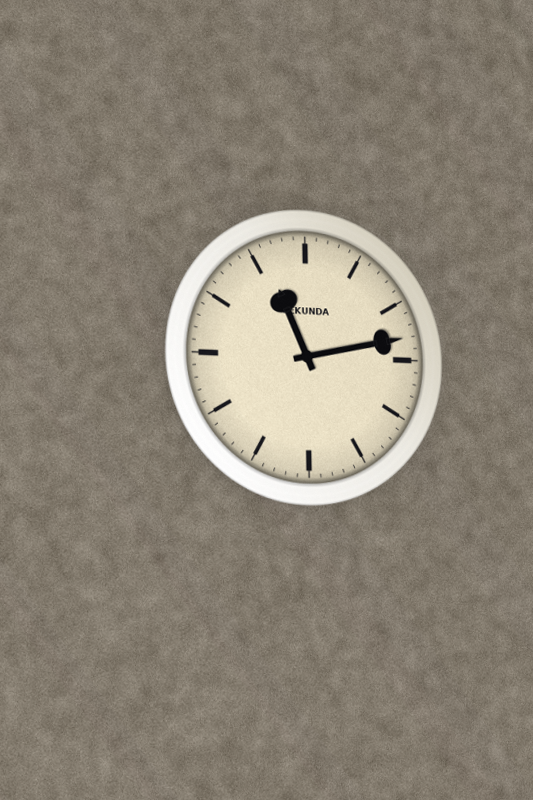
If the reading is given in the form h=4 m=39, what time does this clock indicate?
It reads h=11 m=13
